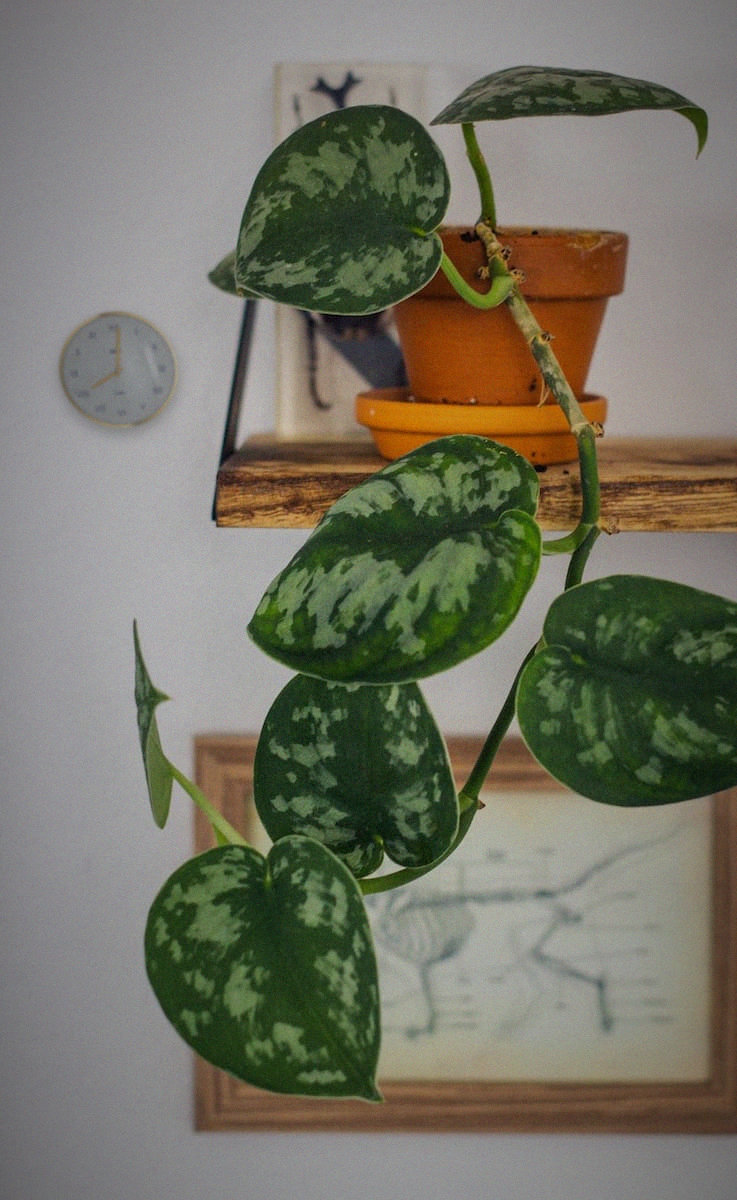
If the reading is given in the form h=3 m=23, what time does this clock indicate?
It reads h=8 m=1
